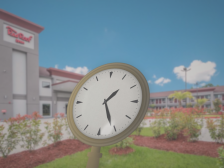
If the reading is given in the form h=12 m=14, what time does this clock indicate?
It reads h=1 m=26
